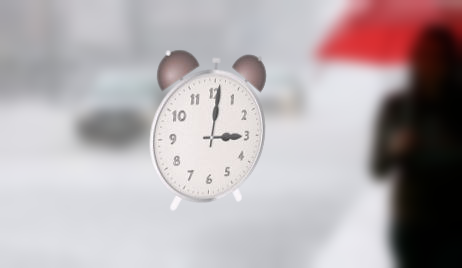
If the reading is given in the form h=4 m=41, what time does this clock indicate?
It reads h=3 m=1
